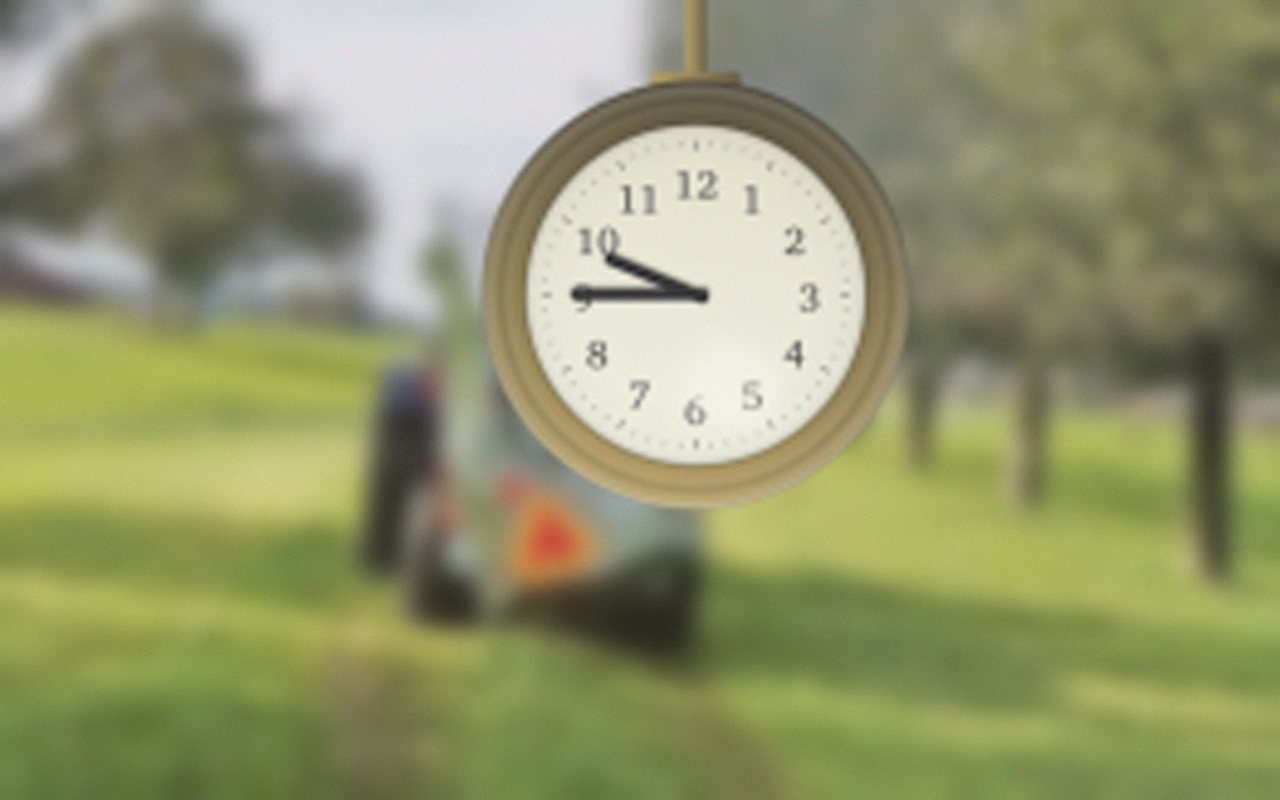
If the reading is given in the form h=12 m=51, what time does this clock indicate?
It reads h=9 m=45
